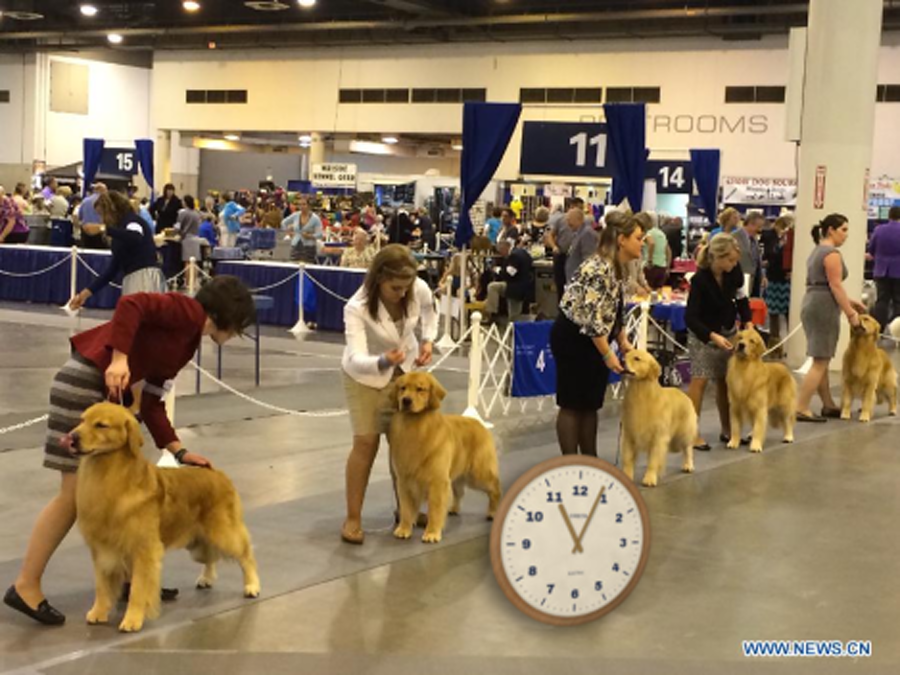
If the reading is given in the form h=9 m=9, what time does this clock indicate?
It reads h=11 m=4
